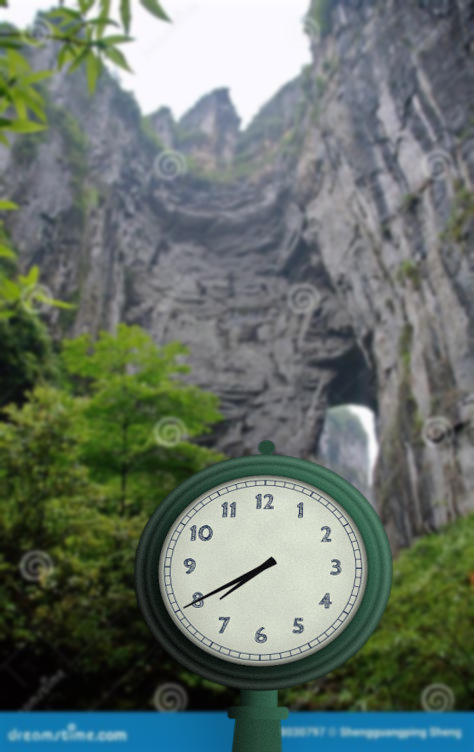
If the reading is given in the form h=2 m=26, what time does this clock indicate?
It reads h=7 m=40
